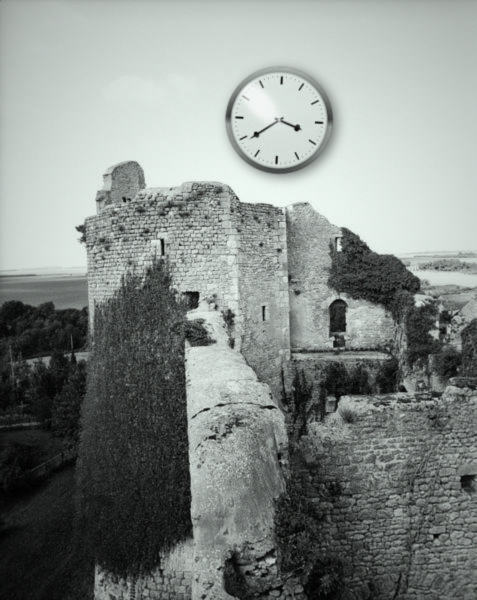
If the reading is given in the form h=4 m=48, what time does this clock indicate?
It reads h=3 m=39
